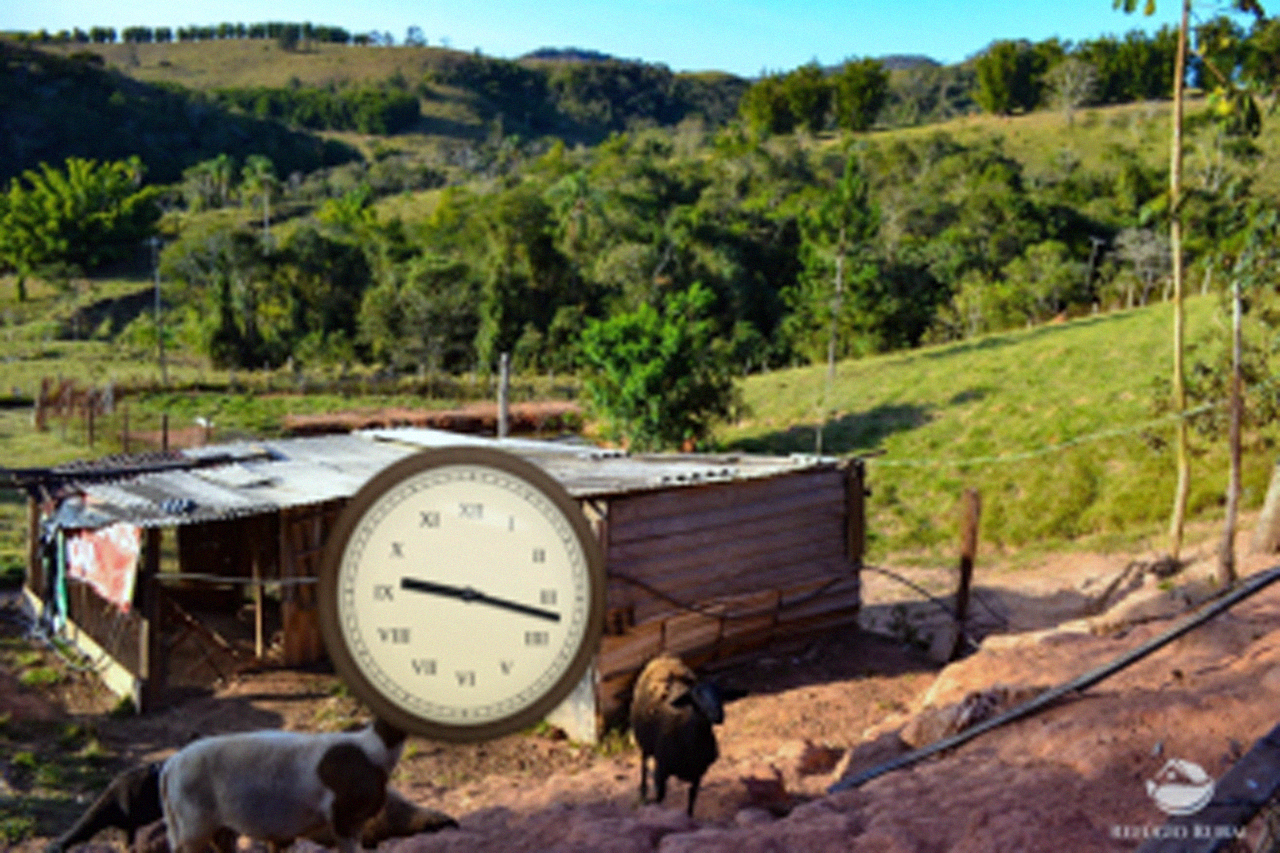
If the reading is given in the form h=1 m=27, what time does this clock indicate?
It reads h=9 m=17
